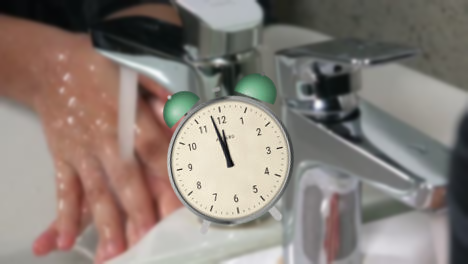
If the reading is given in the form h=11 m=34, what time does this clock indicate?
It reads h=11 m=58
